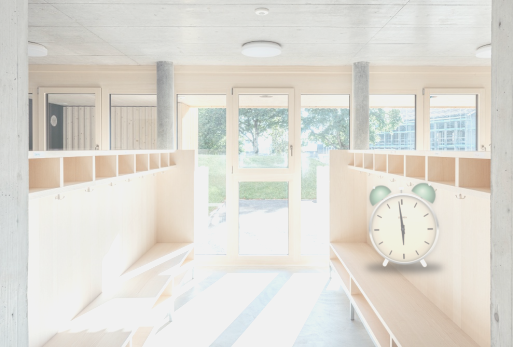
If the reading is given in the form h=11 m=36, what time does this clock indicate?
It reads h=5 m=59
